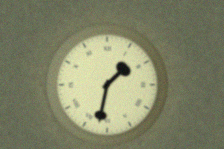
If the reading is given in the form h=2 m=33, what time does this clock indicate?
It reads h=1 m=32
